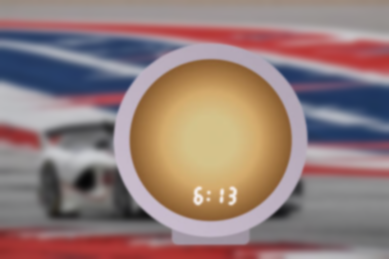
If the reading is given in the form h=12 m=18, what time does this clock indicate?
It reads h=6 m=13
